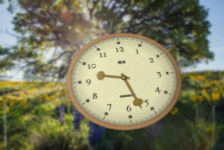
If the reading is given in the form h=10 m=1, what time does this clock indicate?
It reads h=9 m=27
